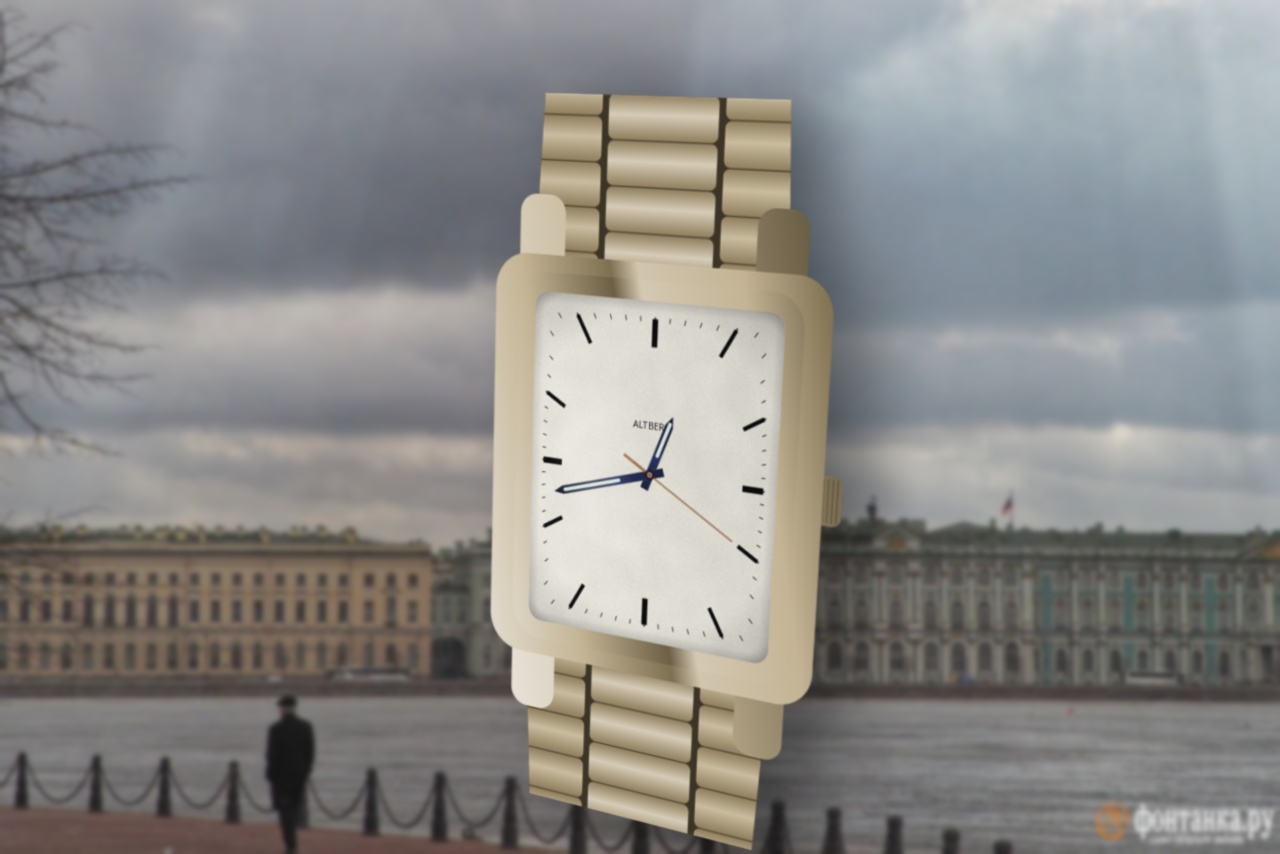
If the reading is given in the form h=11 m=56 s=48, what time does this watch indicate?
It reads h=12 m=42 s=20
